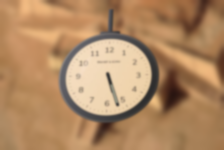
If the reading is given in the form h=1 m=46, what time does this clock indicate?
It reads h=5 m=27
